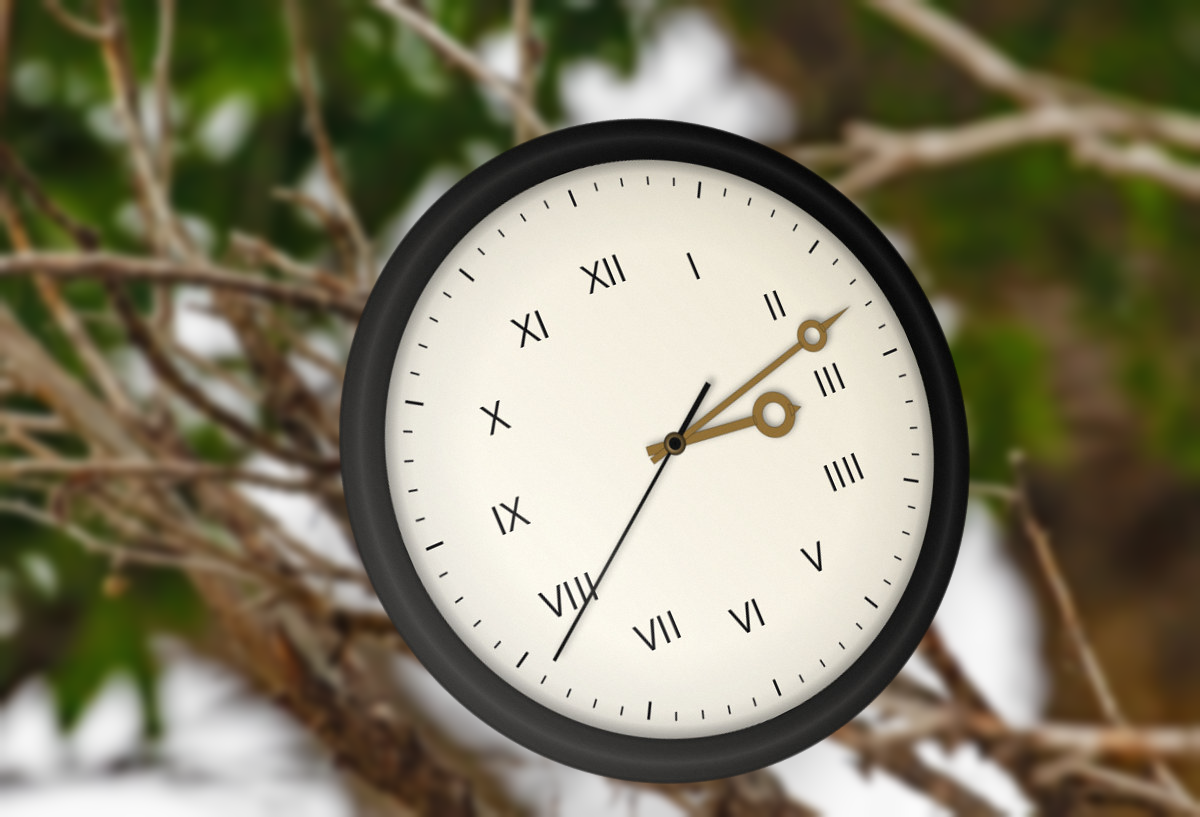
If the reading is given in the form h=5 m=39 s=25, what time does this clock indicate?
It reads h=3 m=12 s=39
